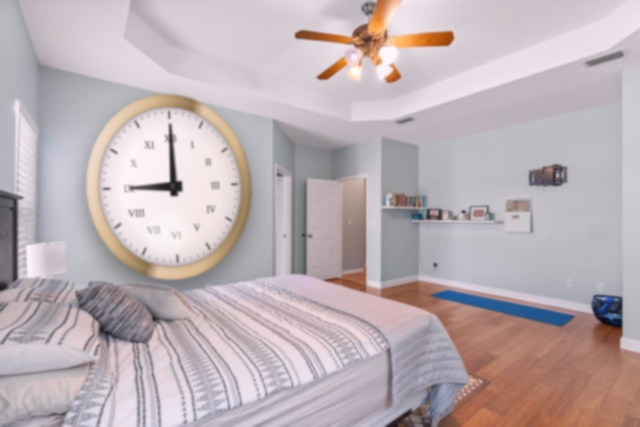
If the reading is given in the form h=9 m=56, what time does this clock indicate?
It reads h=9 m=0
